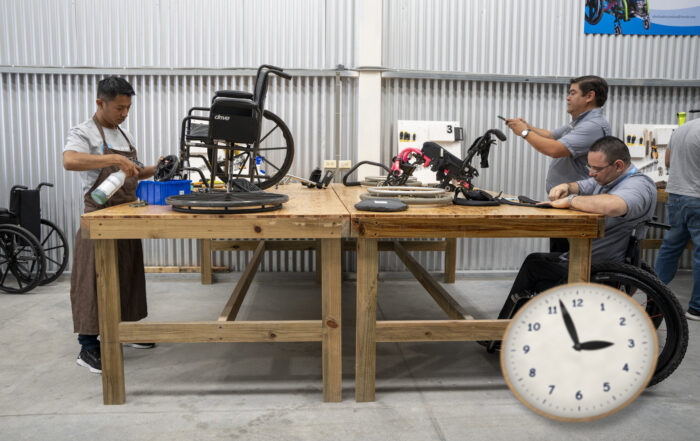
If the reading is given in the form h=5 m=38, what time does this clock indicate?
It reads h=2 m=57
